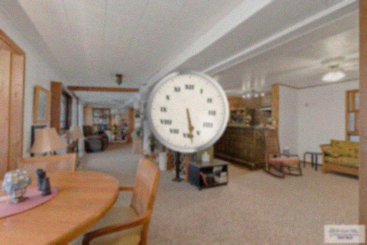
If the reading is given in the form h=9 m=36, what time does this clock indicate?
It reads h=5 m=28
